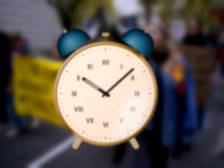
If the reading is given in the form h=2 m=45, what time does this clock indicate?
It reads h=10 m=8
